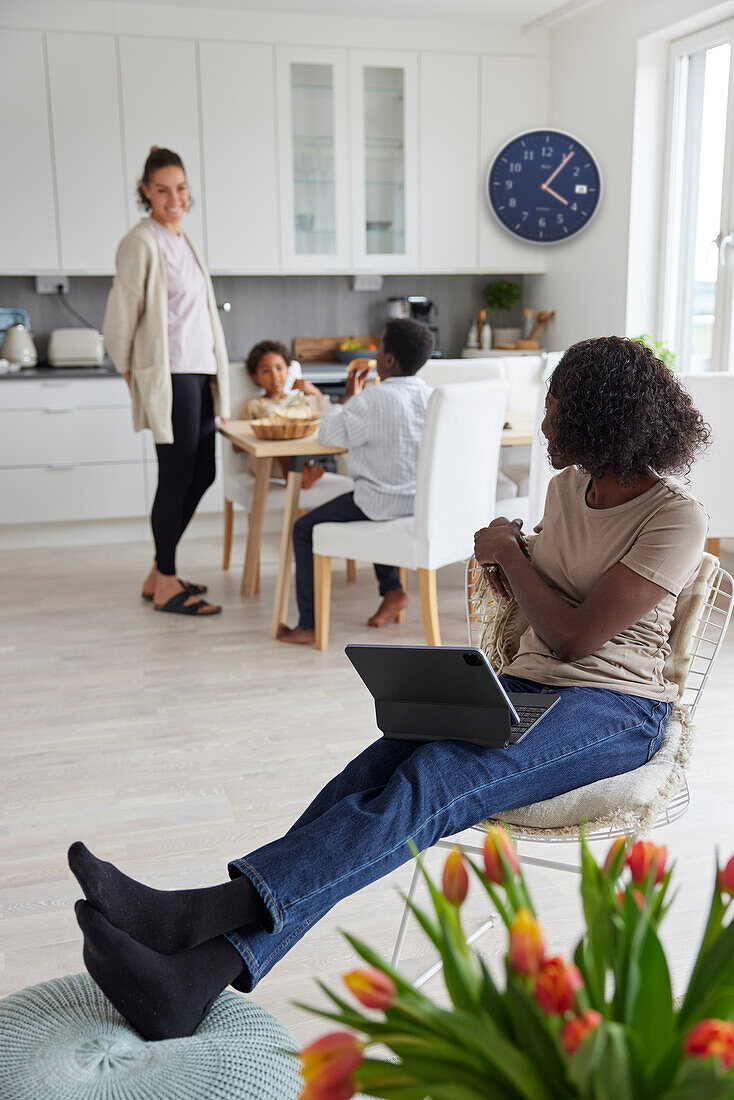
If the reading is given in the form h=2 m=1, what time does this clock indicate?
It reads h=4 m=6
